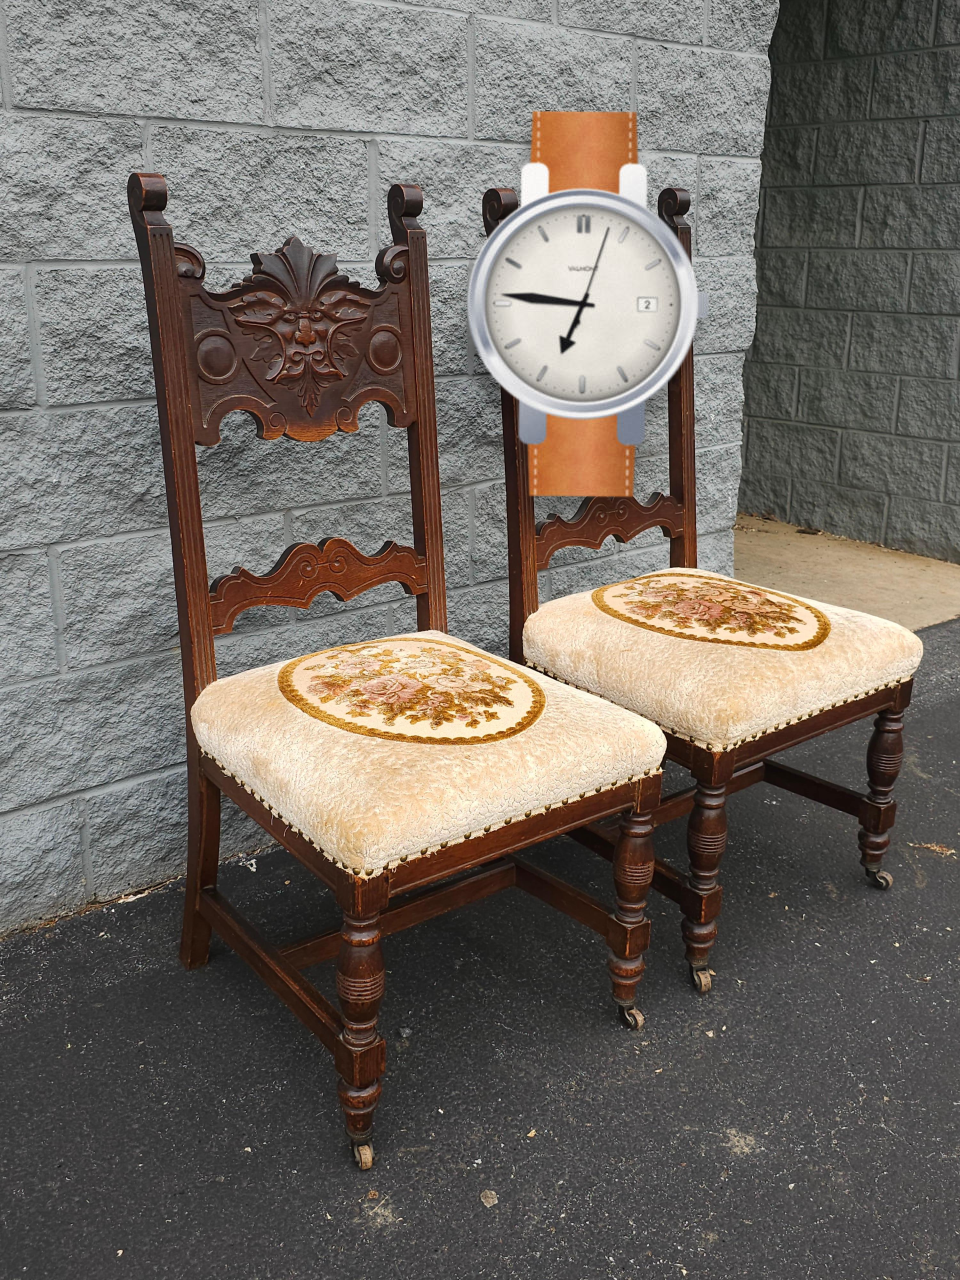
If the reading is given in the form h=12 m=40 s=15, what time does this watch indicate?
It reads h=6 m=46 s=3
